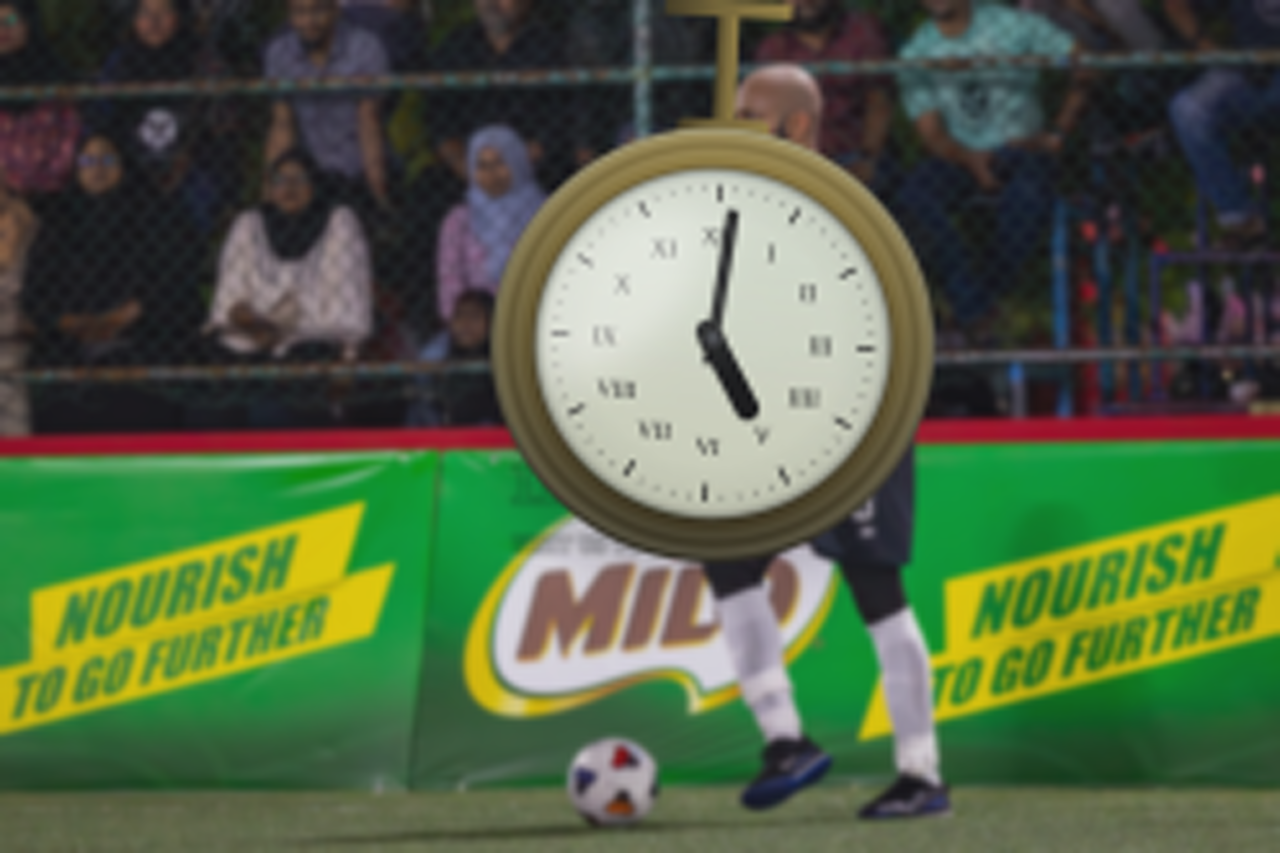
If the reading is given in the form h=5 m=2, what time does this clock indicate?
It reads h=5 m=1
